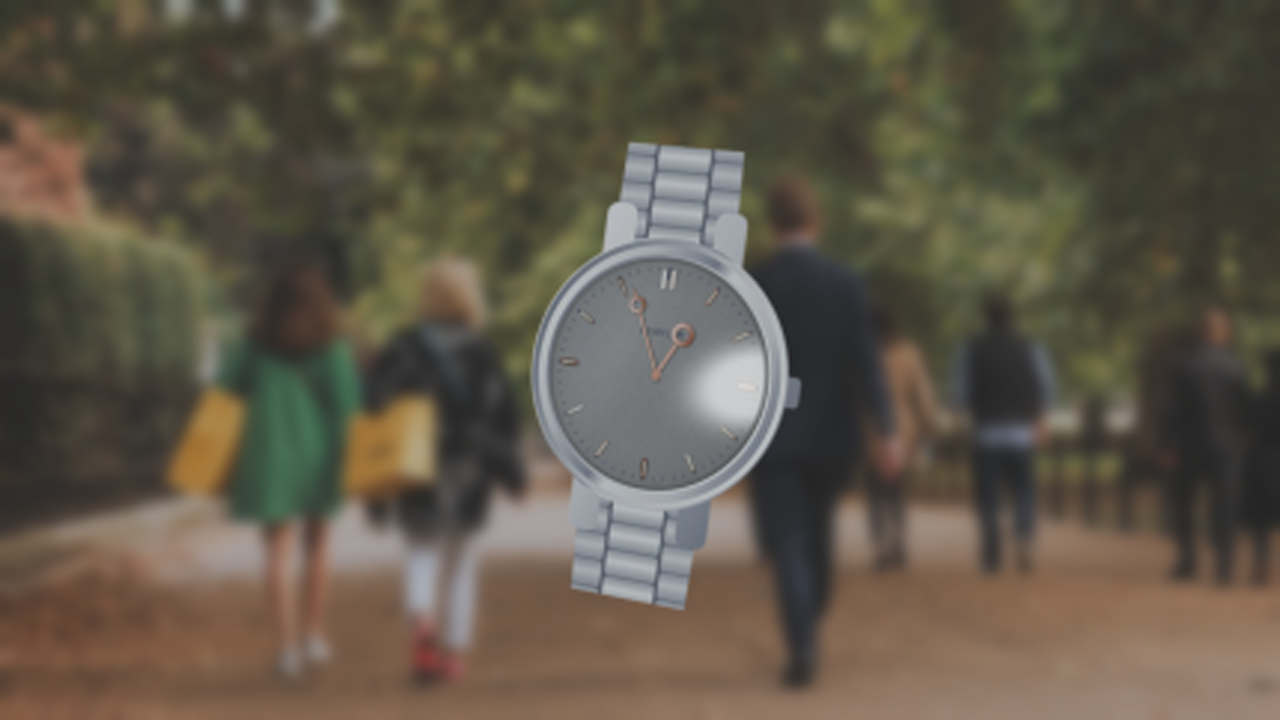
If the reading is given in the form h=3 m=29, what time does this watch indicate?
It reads h=12 m=56
